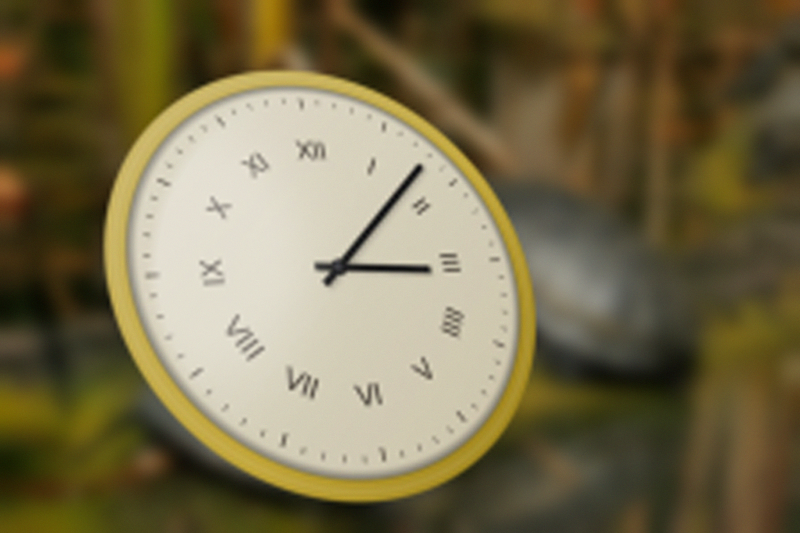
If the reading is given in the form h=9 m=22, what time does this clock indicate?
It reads h=3 m=8
